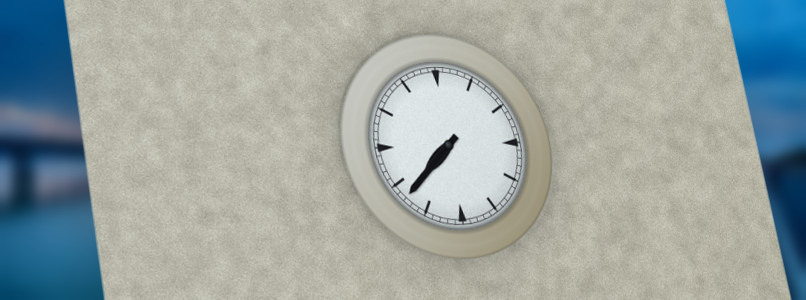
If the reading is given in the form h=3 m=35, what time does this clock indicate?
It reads h=7 m=38
